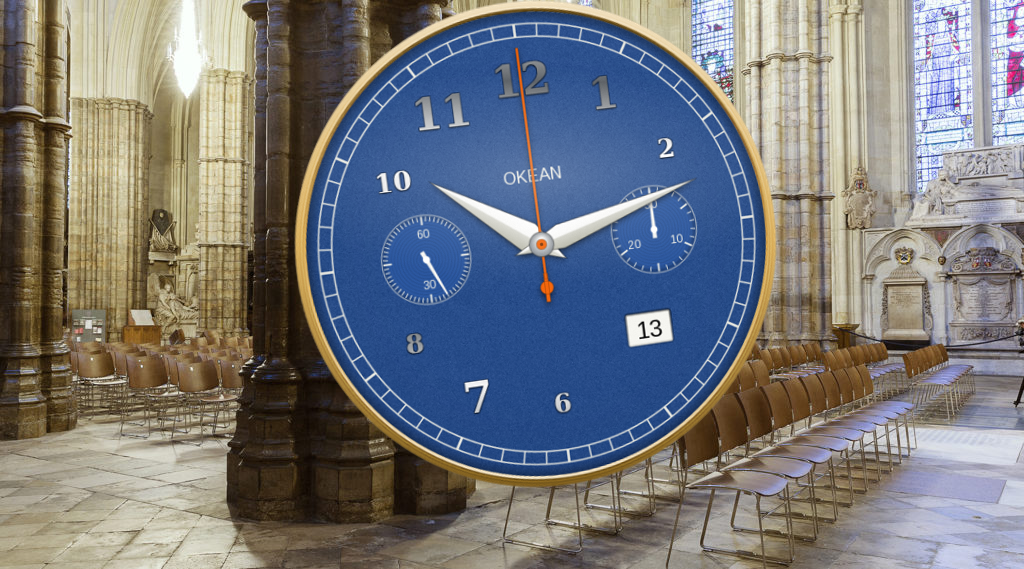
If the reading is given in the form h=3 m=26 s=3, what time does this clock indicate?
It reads h=10 m=12 s=26
